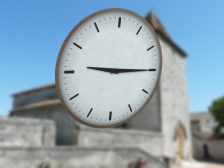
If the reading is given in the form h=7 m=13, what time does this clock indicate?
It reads h=9 m=15
